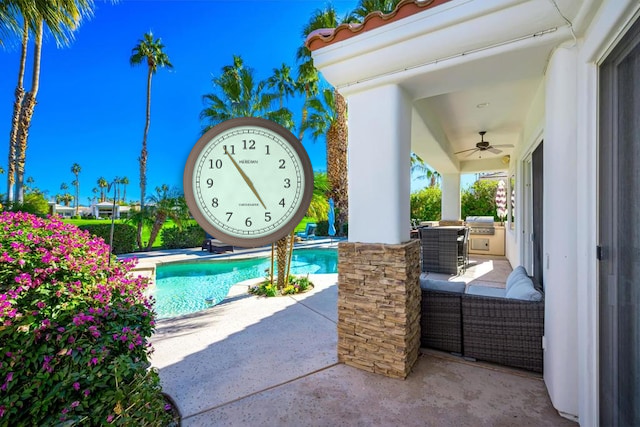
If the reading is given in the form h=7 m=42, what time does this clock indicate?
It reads h=4 m=54
